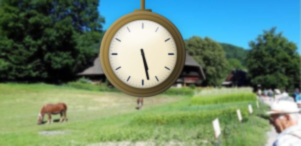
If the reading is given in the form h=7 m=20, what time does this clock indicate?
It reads h=5 m=28
